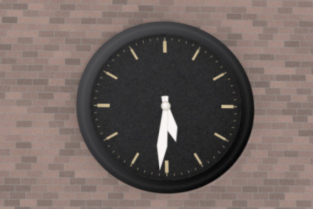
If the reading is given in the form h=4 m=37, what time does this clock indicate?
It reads h=5 m=31
